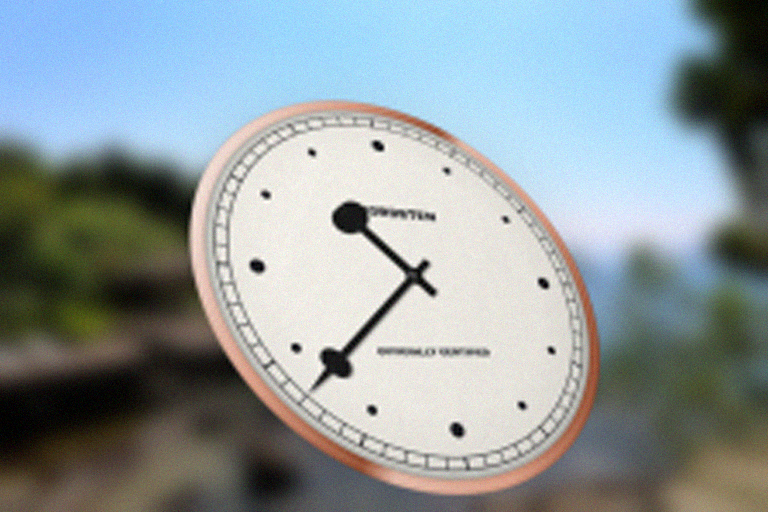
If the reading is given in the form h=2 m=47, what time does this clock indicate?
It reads h=10 m=38
